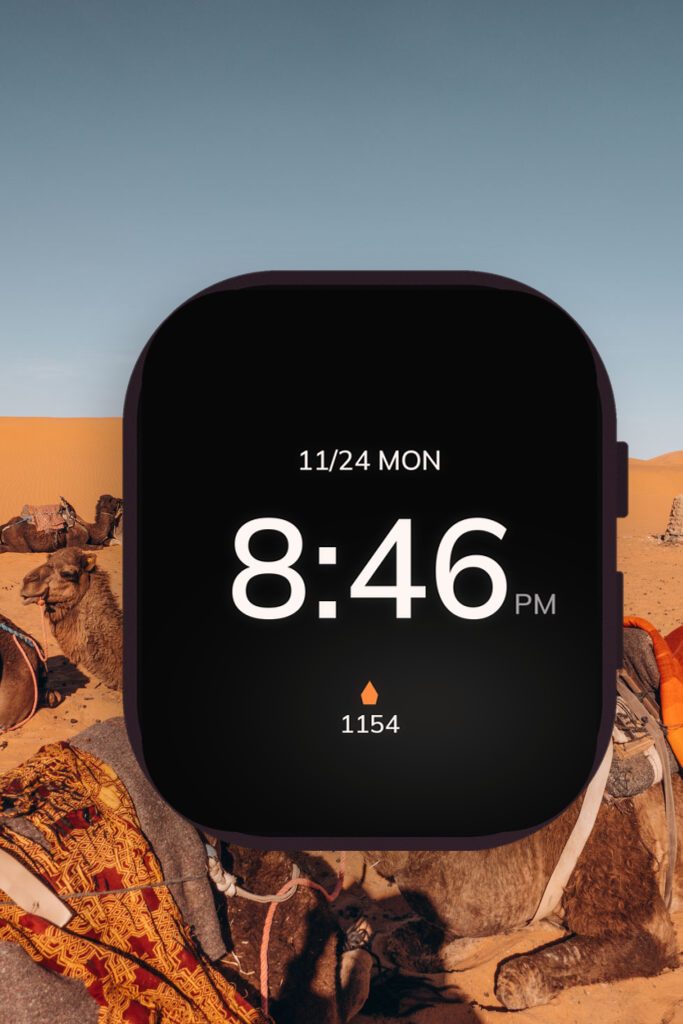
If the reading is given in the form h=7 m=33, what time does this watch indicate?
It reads h=8 m=46
